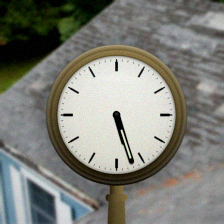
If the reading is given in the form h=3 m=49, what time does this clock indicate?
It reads h=5 m=27
